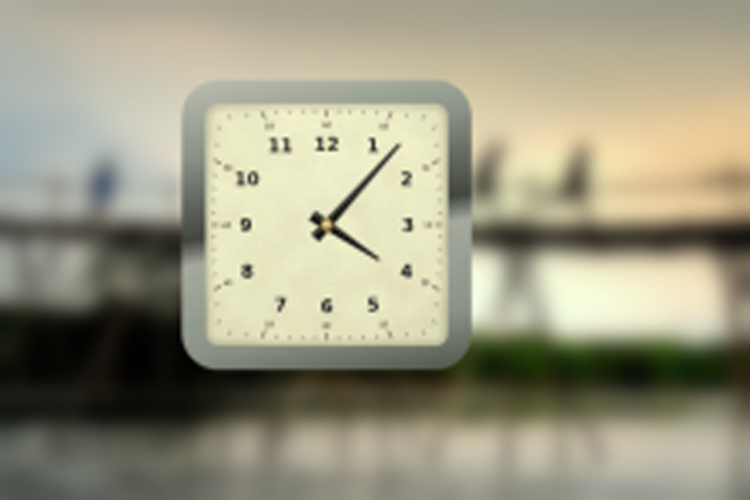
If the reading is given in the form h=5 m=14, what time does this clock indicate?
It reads h=4 m=7
